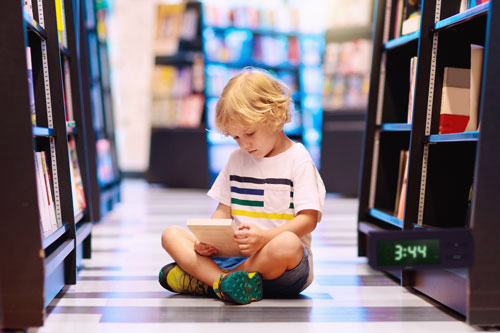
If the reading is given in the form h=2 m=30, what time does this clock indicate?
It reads h=3 m=44
